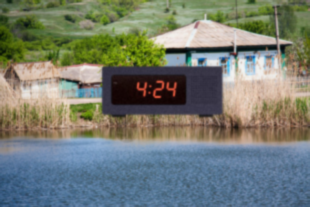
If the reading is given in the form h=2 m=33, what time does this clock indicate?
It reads h=4 m=24
